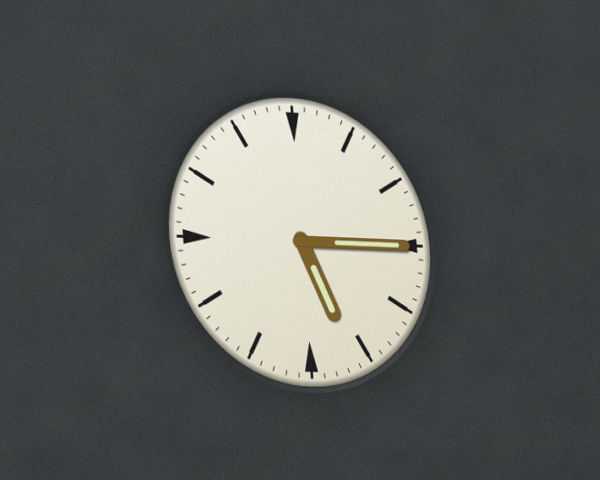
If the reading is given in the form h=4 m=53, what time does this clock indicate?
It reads h=5 m=15
